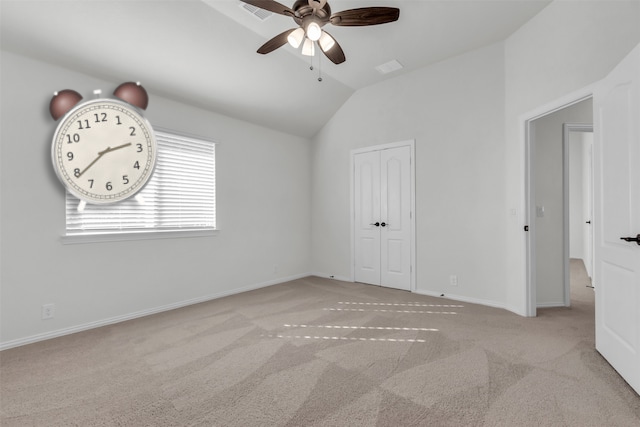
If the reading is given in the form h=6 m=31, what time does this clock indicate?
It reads h=2 m=39
